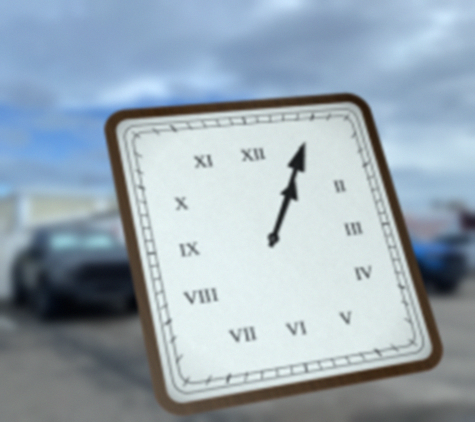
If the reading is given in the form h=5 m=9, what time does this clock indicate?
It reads h=1 m=5
